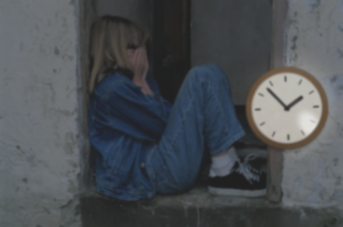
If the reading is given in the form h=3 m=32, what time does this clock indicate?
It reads h=1 m=53
